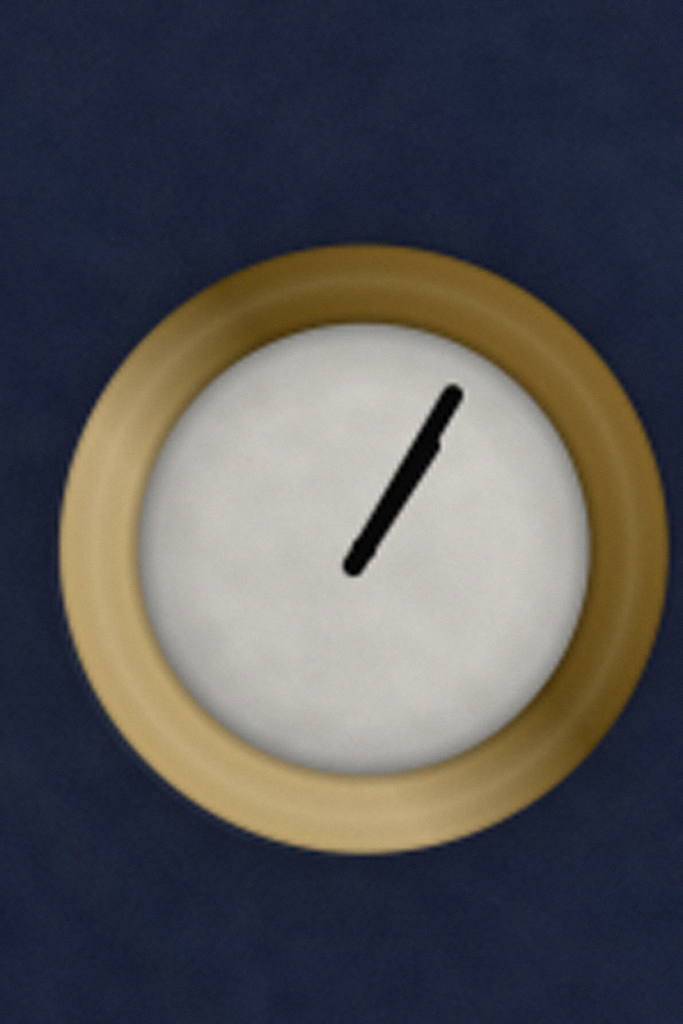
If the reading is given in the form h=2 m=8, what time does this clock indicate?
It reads h=1 m=5
